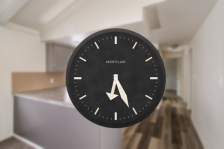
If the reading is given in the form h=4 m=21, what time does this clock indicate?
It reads h=6 m=26
